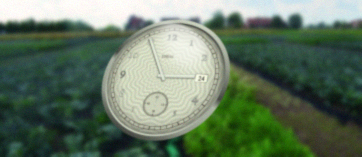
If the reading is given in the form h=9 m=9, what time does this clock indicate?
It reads h=2 m=55
